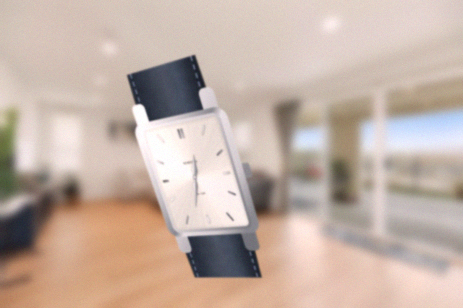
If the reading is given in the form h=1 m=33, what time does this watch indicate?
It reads h=12 m=33
